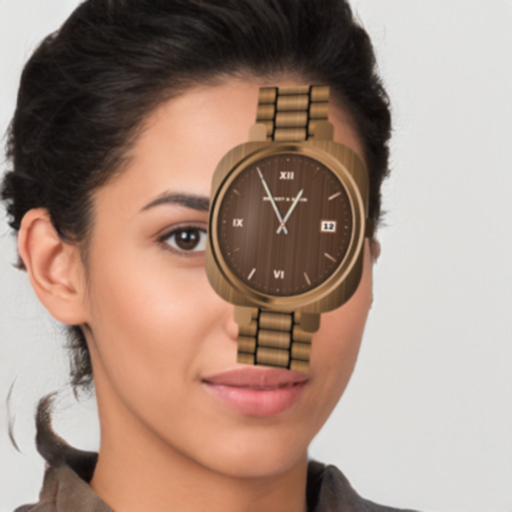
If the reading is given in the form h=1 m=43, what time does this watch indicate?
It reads h=12 m=55
